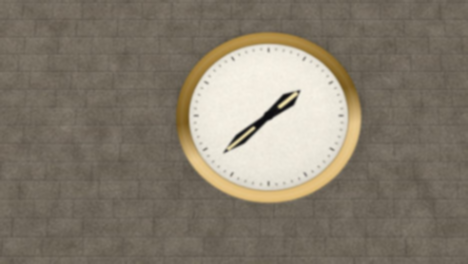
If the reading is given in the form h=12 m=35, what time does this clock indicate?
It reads h=1 m=38
